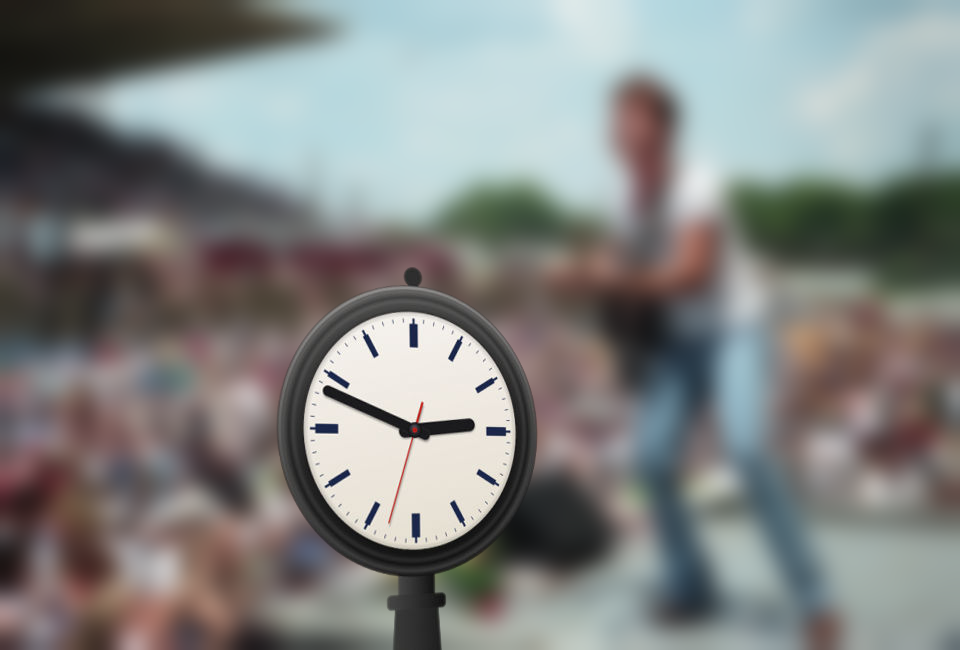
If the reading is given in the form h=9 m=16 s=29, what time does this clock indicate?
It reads h=2 m=48 s=33
